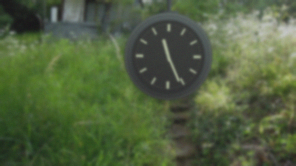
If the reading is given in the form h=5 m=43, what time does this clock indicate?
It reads h=11 m=26
